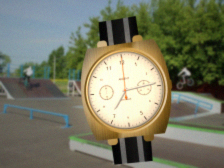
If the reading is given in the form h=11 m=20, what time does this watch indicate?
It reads h=7 m=14
